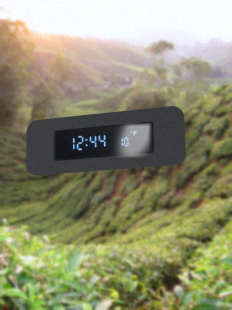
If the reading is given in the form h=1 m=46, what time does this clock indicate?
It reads h=12 m=44
